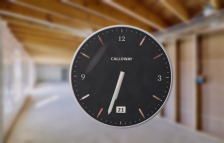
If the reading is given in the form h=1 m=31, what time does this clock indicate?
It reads h=6 m=33
